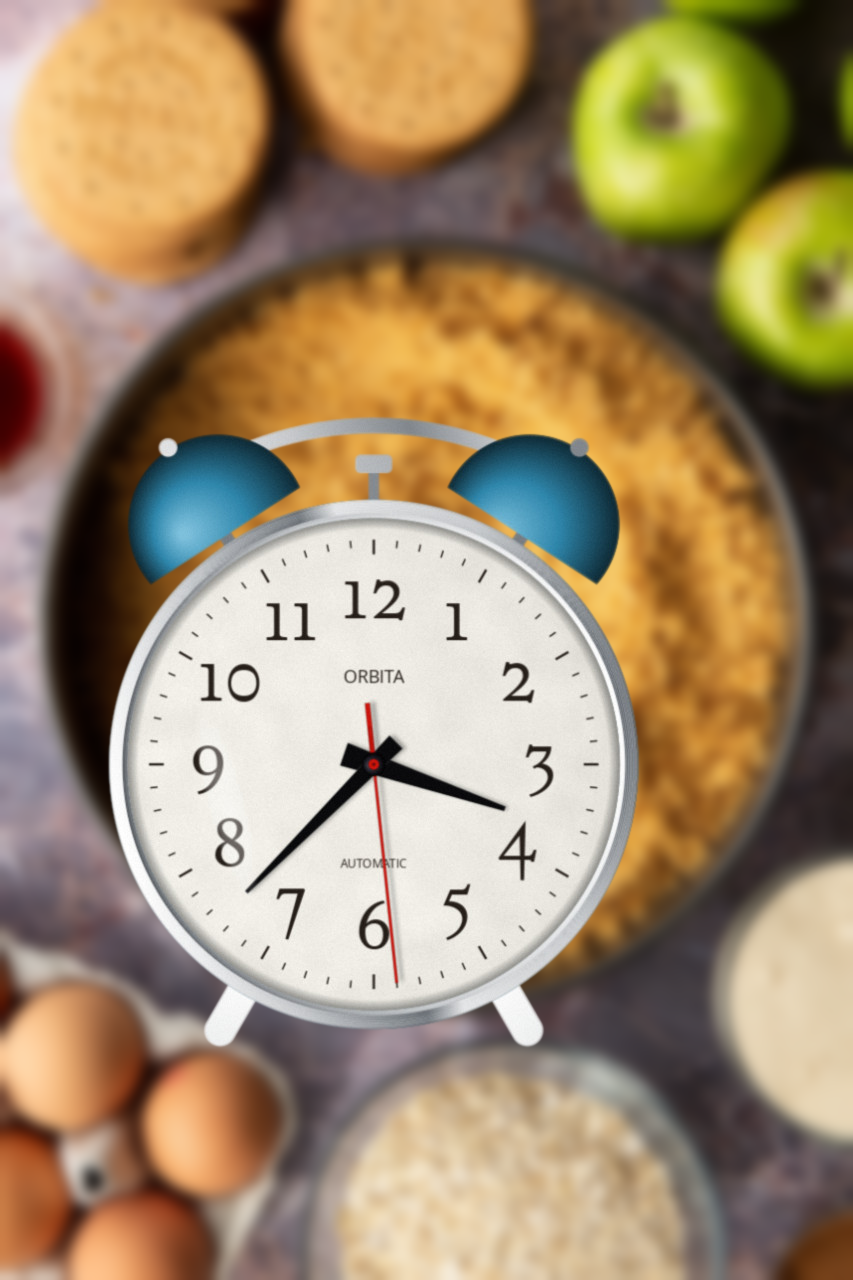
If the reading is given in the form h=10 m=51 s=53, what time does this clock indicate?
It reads h=3 m=37 s=29
